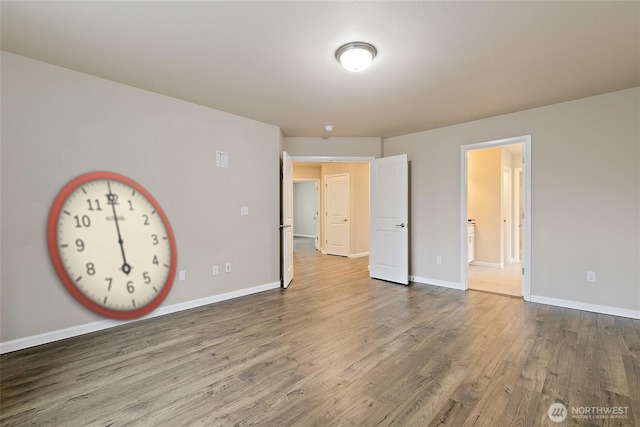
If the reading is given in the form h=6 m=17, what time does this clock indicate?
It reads h=6 m=0
